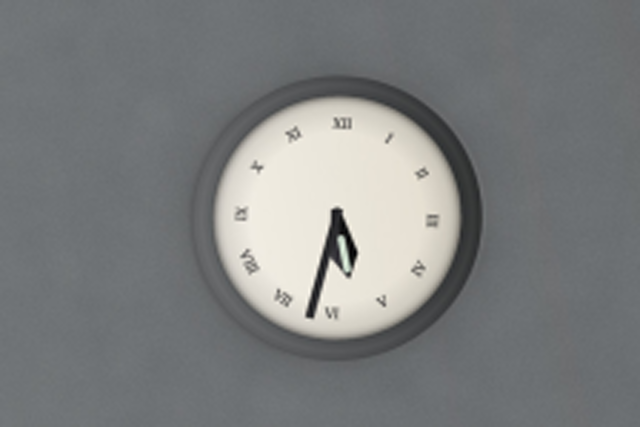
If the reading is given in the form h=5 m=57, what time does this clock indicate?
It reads h=5 m=32
